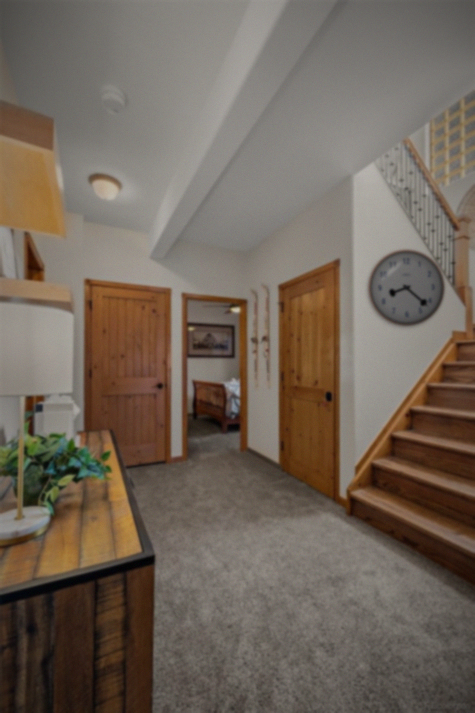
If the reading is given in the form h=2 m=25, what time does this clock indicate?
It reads h=8 m=22
